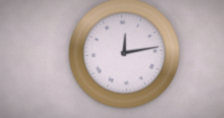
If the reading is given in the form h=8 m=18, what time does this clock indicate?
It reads h=12 m=14
